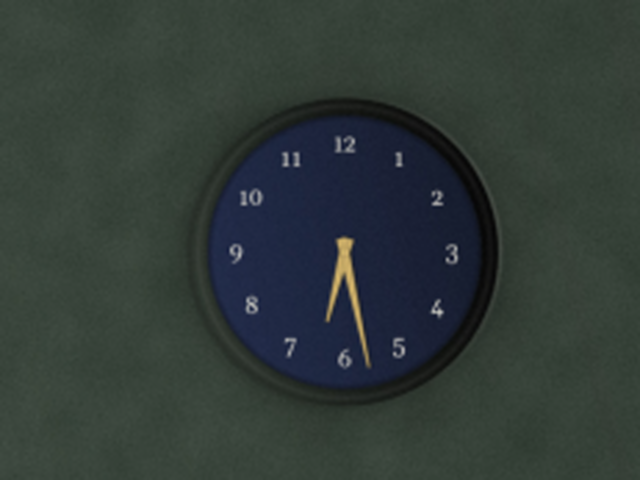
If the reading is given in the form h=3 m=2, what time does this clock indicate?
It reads h=6 m=28
